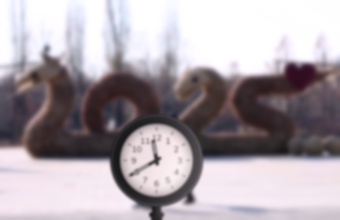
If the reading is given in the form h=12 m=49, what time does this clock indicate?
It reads h=11 m=40
